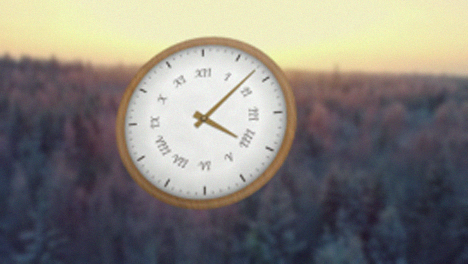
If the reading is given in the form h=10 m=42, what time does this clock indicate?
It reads h=4 m=8
